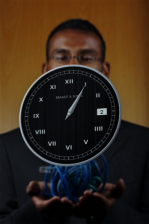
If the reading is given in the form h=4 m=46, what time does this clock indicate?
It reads h=1 m=5
